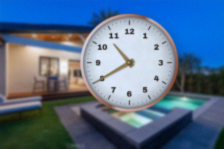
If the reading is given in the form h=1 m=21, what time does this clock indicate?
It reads h=10 m=40
